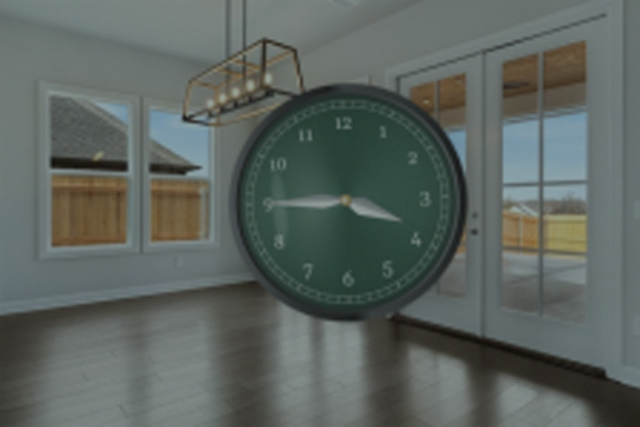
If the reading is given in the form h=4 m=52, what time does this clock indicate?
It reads h=3 m=45
